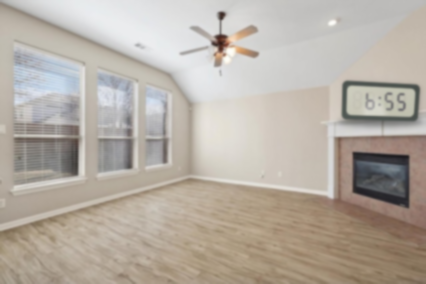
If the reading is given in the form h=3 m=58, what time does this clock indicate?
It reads h=6 m=55
